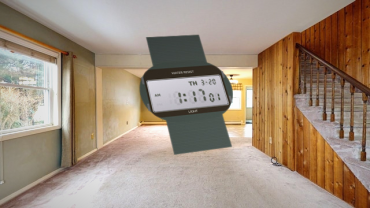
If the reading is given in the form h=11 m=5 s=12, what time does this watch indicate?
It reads h=1 m=17 s=1
